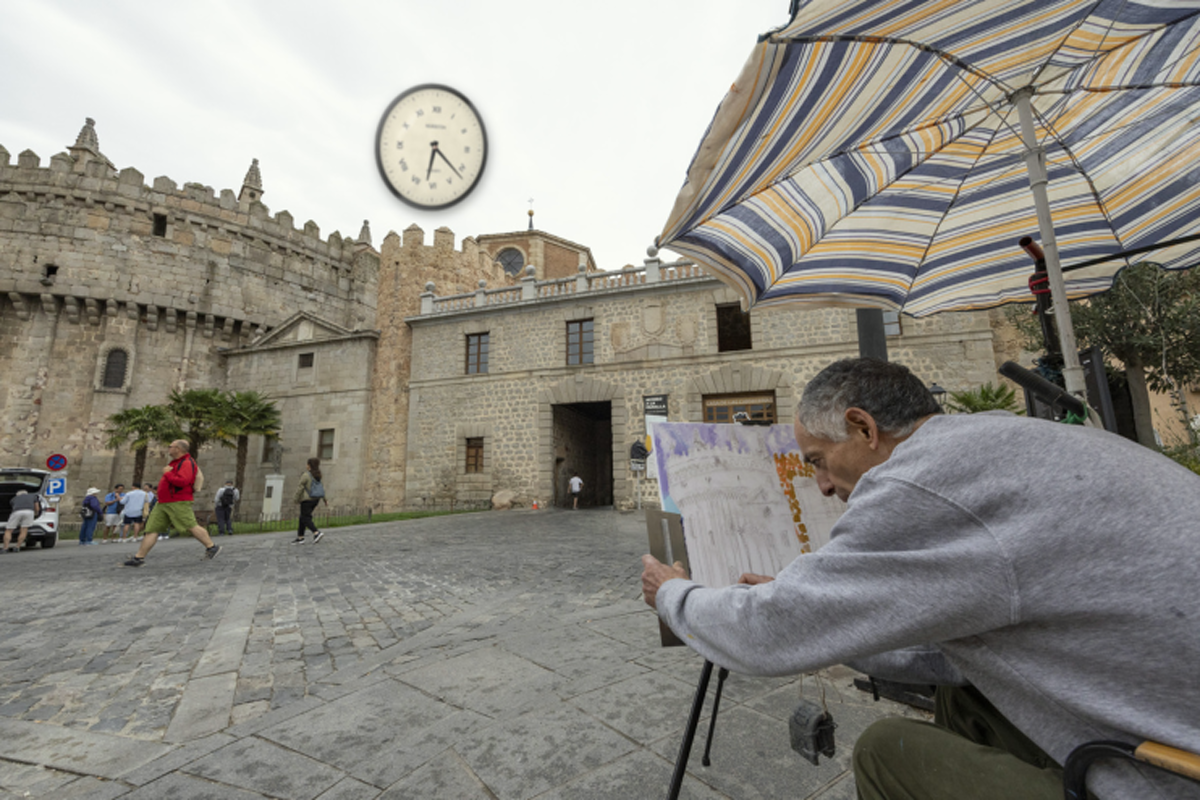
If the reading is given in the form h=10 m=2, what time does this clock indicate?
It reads h=6 m=22
